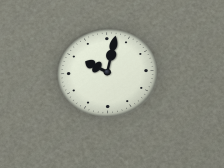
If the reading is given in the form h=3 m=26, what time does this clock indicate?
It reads h=10 m=2
